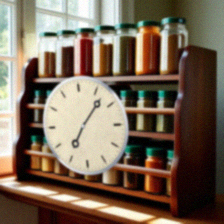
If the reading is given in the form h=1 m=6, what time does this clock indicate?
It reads h=7 m=7
